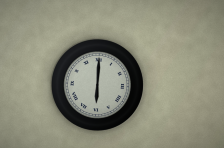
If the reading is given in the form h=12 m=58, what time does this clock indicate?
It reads h=6 m=0
